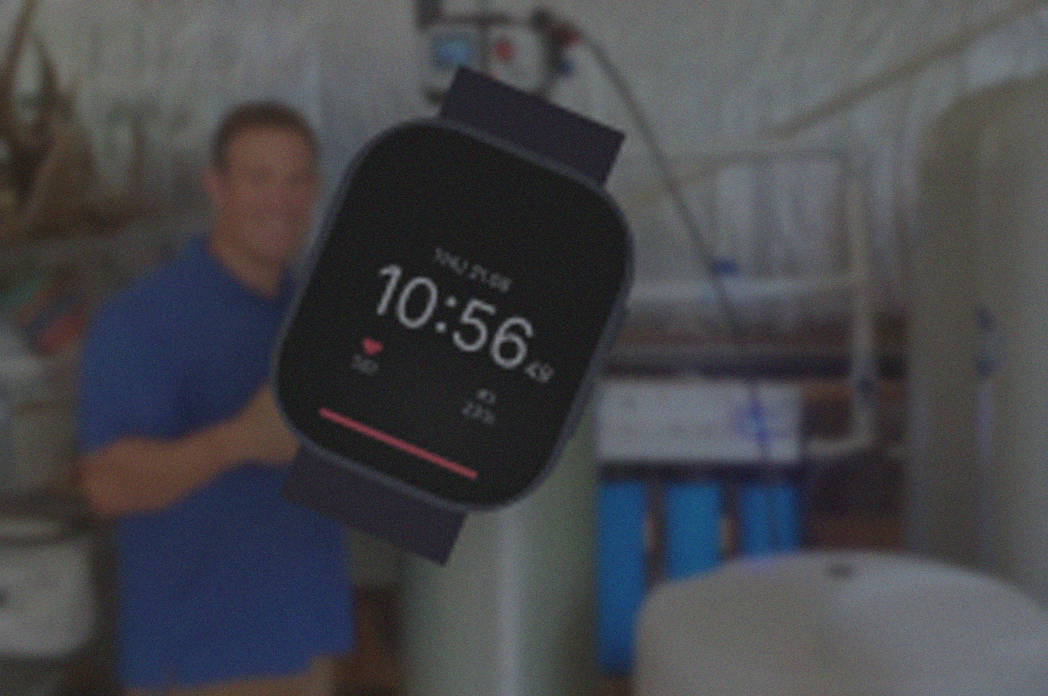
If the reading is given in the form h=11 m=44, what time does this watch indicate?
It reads h=10 m=56
